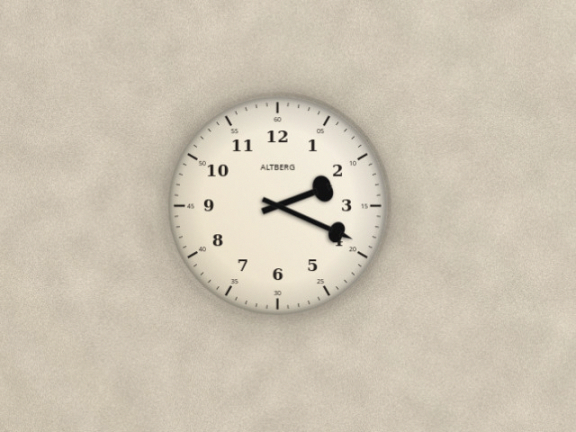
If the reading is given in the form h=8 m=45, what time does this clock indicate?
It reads h=2 m=19
